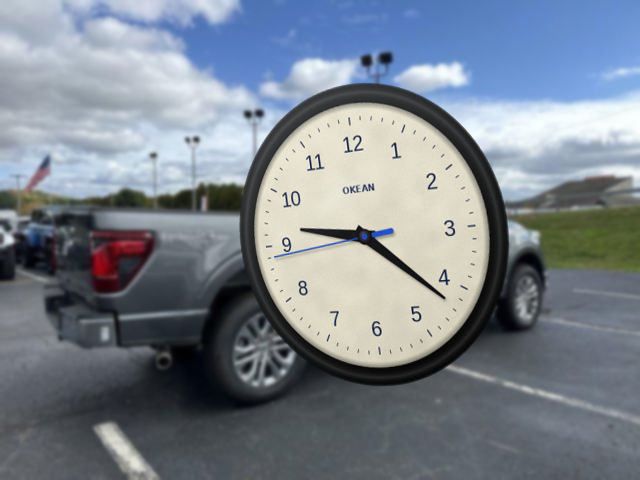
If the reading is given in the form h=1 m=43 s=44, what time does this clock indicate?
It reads h=9 m=21 s=44
